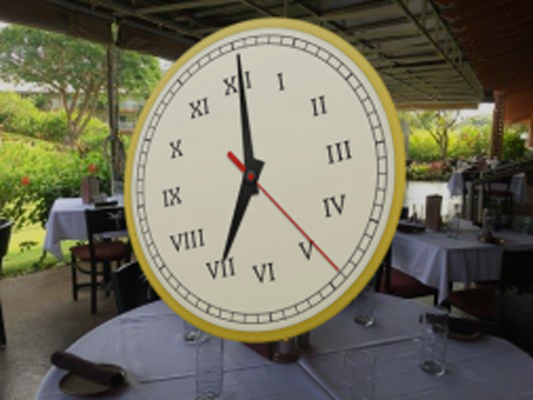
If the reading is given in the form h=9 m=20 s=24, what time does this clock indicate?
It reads h=7 m=0 s=24
